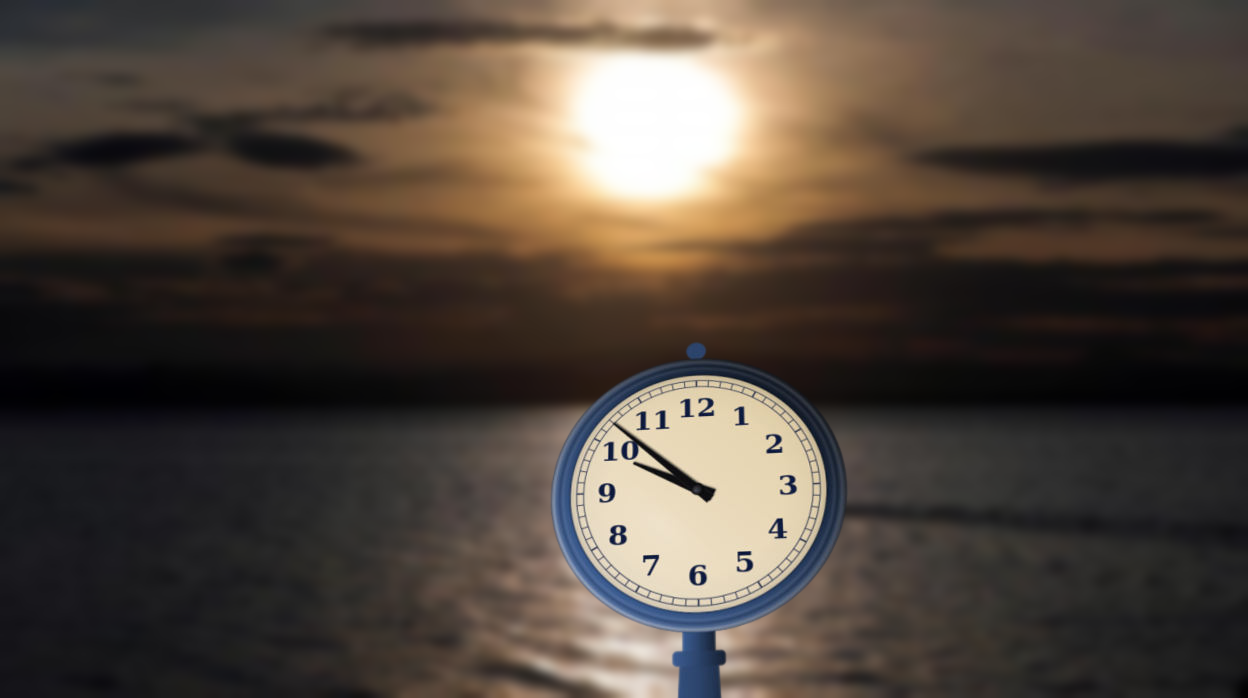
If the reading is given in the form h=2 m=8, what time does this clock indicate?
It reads h=9 m=52
